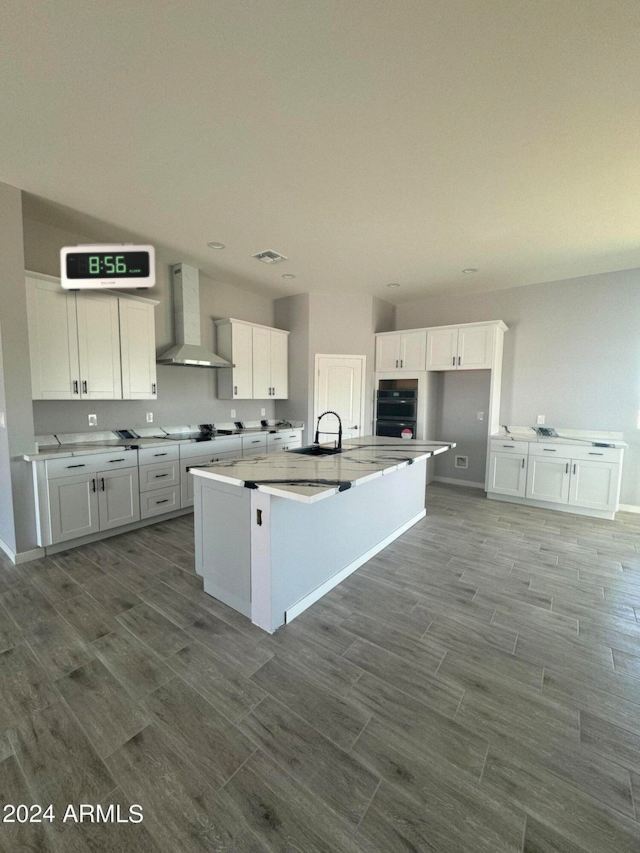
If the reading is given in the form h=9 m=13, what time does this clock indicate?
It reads h=8 m=56
